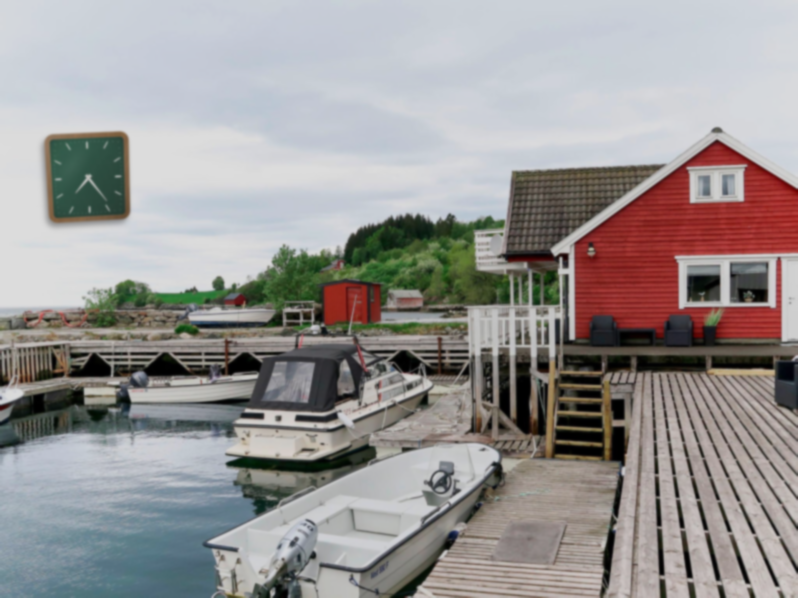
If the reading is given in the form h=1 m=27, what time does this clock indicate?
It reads h=7 m=24
